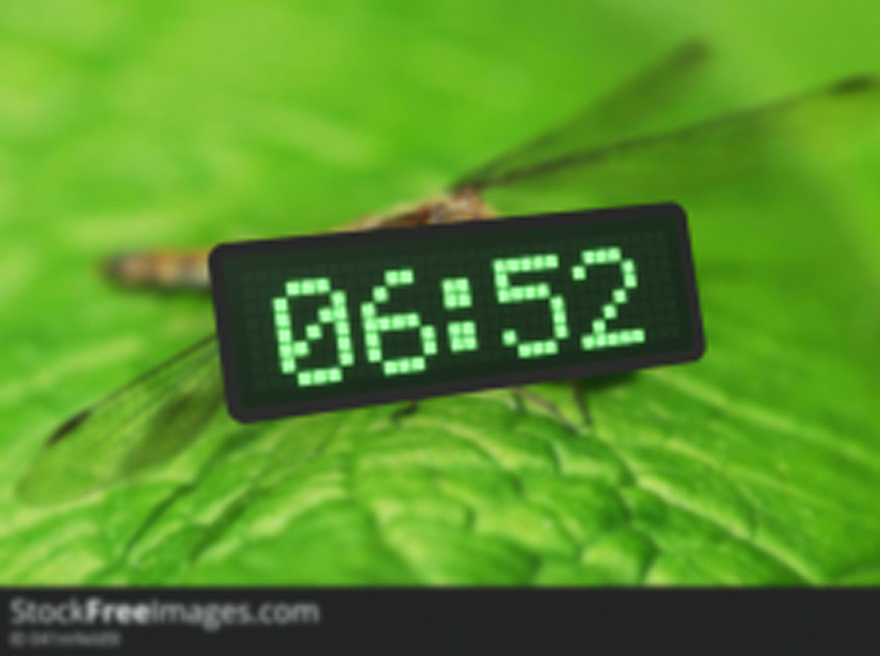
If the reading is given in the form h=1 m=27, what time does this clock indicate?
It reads h=6 m=52
